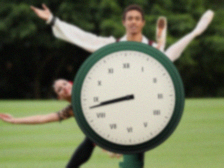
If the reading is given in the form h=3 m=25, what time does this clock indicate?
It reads h=8 m=43
